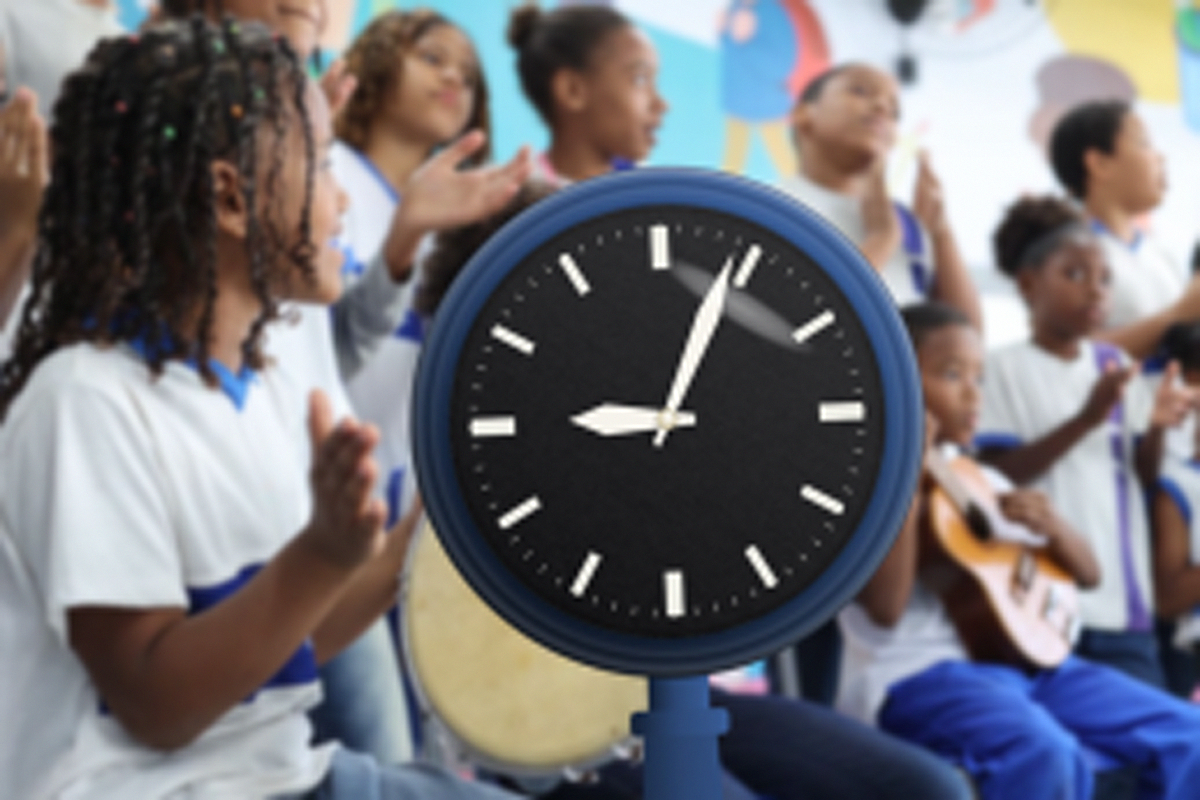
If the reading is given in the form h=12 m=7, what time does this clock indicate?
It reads h=9 m=4
